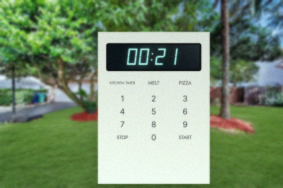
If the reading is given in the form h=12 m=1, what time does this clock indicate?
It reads h=0 m=21
